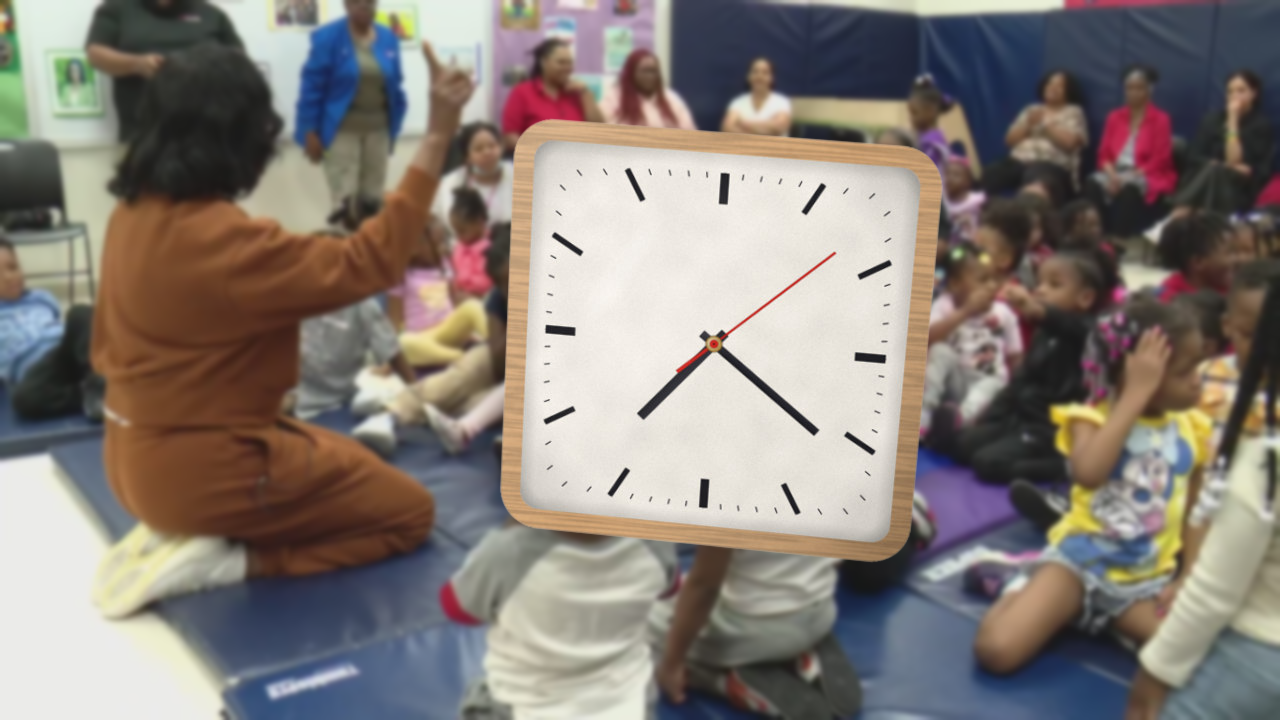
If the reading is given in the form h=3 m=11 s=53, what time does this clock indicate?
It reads h=7 m=21 s=8
